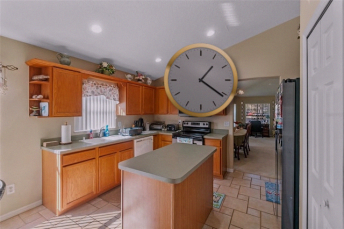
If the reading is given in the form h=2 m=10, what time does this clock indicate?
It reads h=1 m=21
